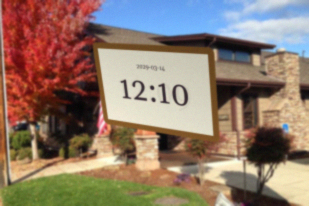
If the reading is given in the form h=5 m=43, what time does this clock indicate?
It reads h=12 m=10
